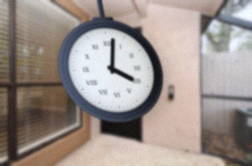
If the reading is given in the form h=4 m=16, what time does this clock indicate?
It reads h=4 m=2
